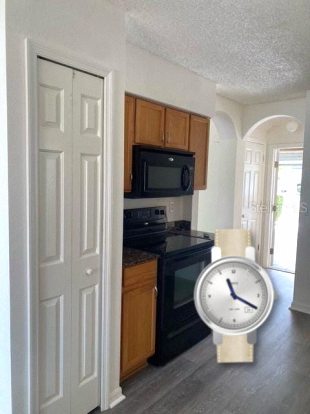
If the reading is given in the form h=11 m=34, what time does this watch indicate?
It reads h=11 m=20
